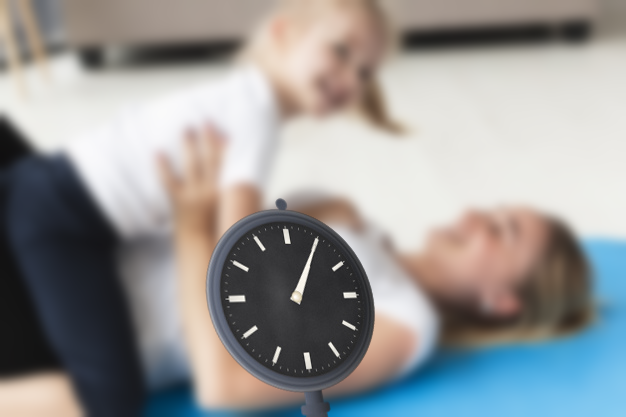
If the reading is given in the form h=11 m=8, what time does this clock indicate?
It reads h=1 m=5
